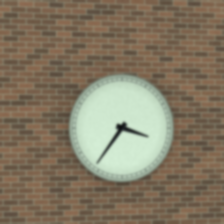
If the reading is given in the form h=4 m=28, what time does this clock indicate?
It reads h=3 m=36
